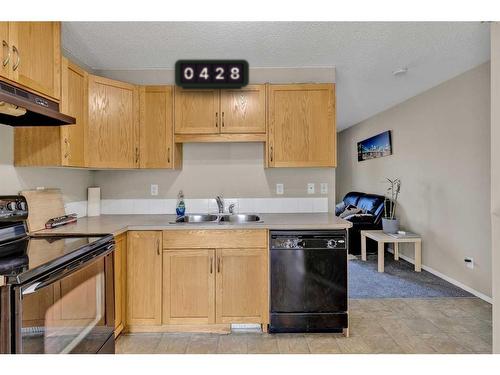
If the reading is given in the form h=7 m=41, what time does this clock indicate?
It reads h=4 m=28
